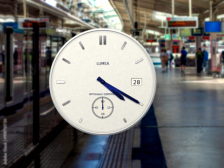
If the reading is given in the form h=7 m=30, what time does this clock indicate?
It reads h=4 m=20
